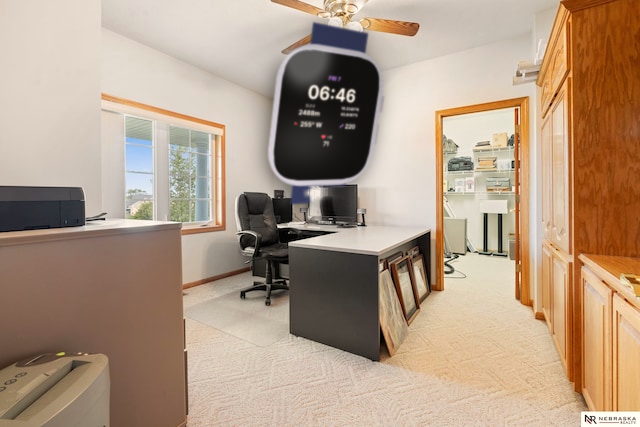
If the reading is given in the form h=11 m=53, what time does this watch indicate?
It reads h=6 m=46
